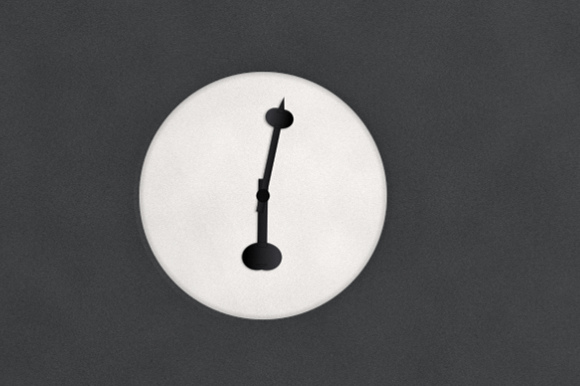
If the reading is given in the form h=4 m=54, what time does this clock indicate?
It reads h=6 m=2
